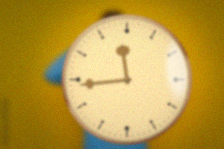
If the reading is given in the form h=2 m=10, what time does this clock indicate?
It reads h=11 m=44
